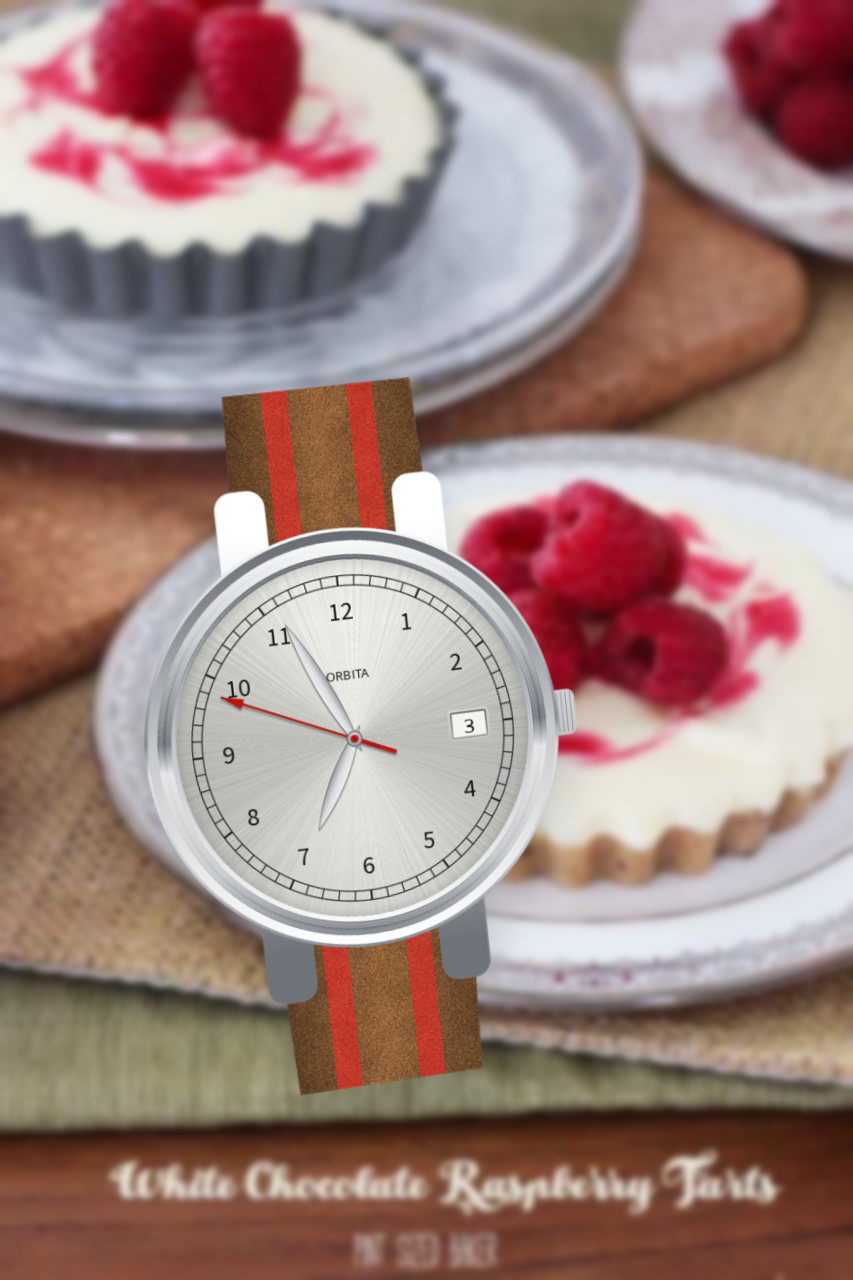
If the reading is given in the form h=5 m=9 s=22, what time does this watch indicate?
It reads h=6 m=55 s=49
